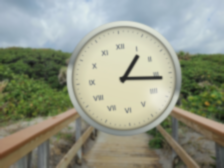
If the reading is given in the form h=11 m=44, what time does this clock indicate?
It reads h=1 m=16
